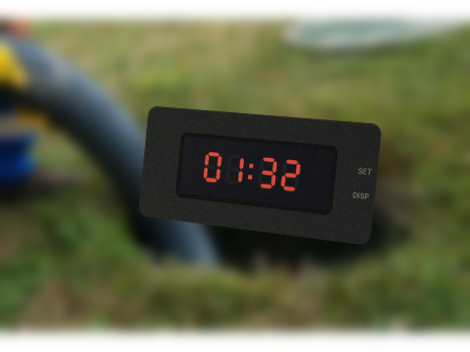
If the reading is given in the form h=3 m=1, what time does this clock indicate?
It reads h=1 m=32
